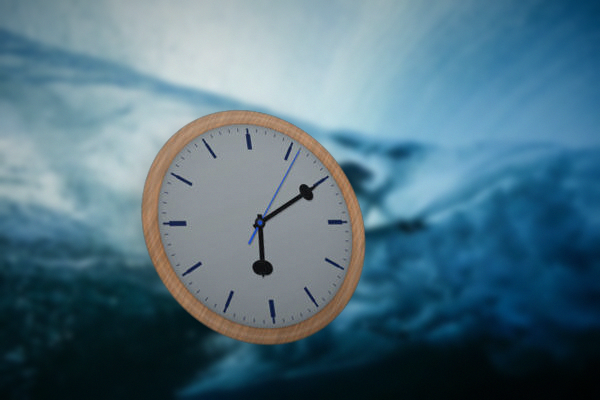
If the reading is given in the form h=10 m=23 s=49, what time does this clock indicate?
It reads h=6 m=10 s=6
